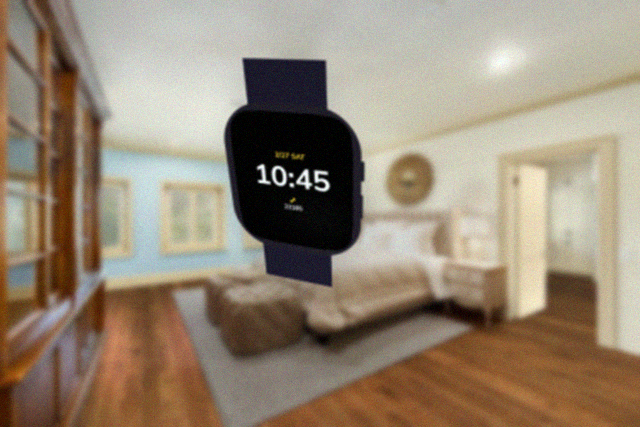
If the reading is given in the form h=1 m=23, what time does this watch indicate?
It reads h=10 m=45
